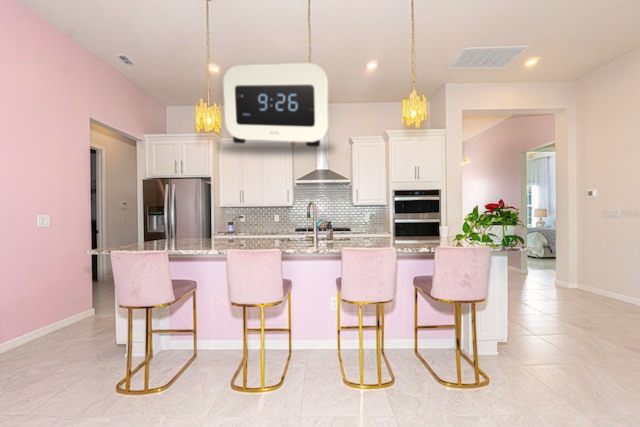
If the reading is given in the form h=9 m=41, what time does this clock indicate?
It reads h=9 m=26
